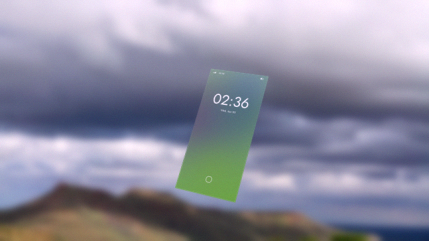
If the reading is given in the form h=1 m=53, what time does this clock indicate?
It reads h=2 m=36
